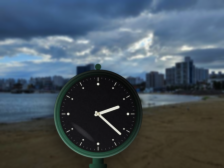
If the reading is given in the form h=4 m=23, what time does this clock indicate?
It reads h=2 m=22
